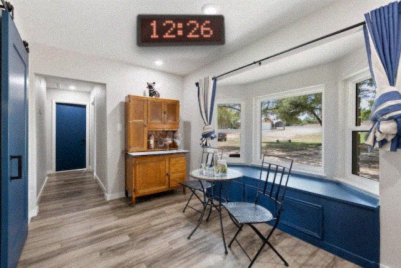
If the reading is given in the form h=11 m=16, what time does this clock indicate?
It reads h=12 m=26
